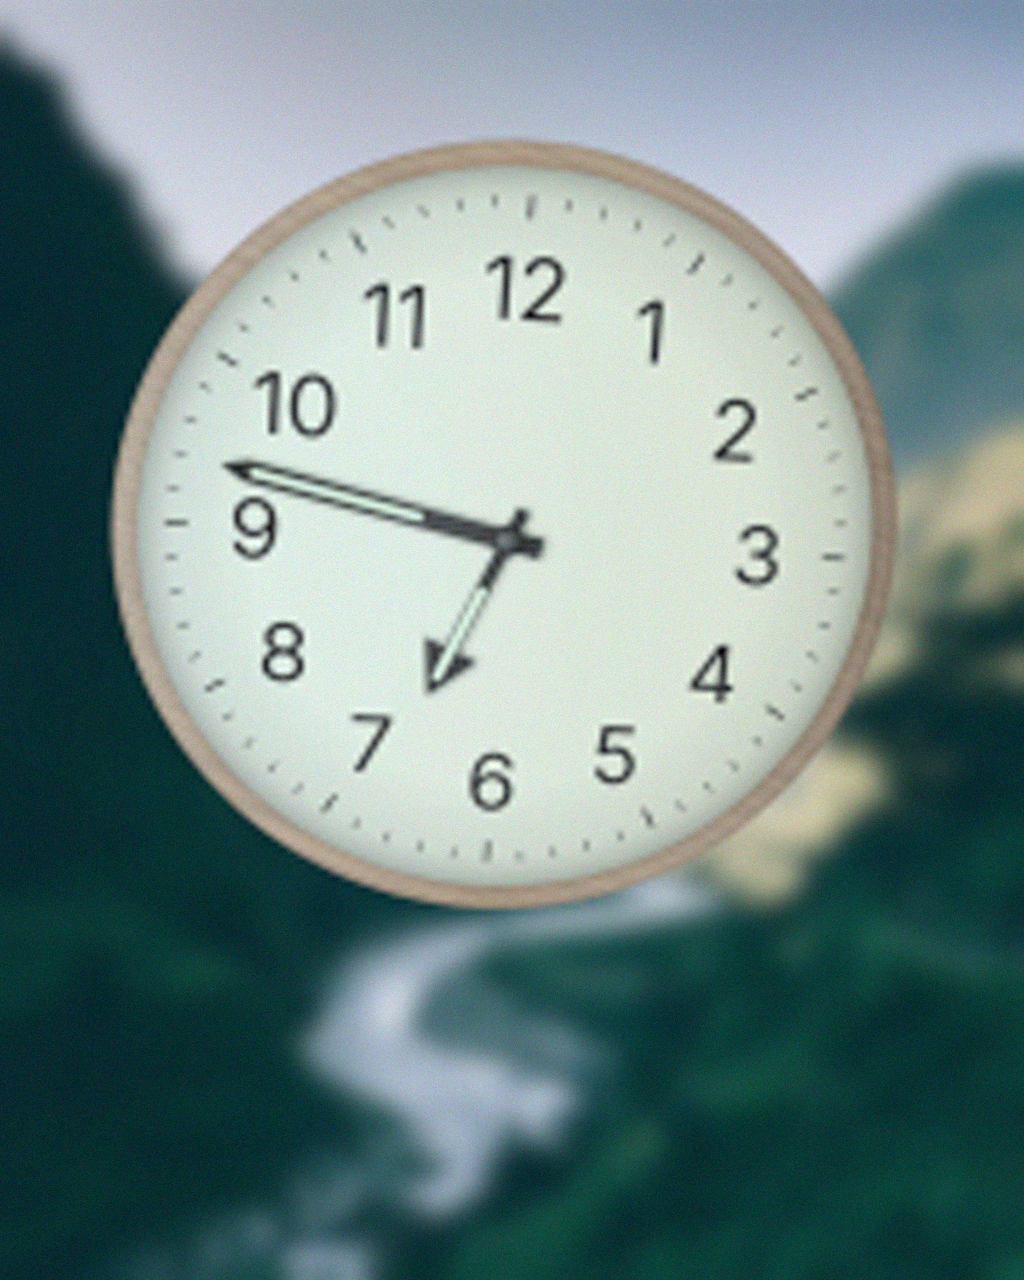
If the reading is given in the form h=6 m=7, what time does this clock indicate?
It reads h=6 m=47
